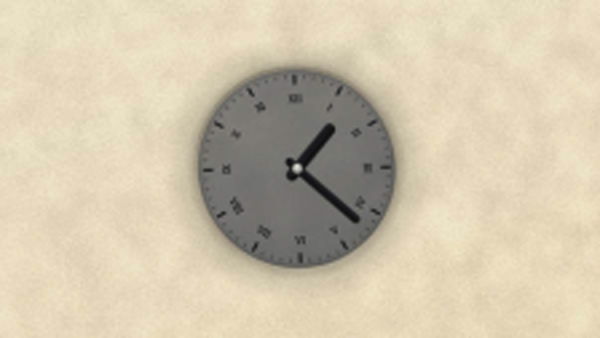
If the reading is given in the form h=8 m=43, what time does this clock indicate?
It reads h=1 m=22
